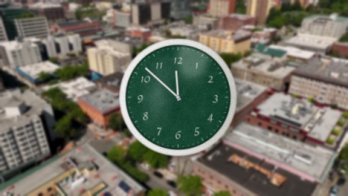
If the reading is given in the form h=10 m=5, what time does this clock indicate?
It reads h=11 m=52
